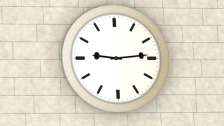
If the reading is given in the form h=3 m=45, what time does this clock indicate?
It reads h=9 m=14
